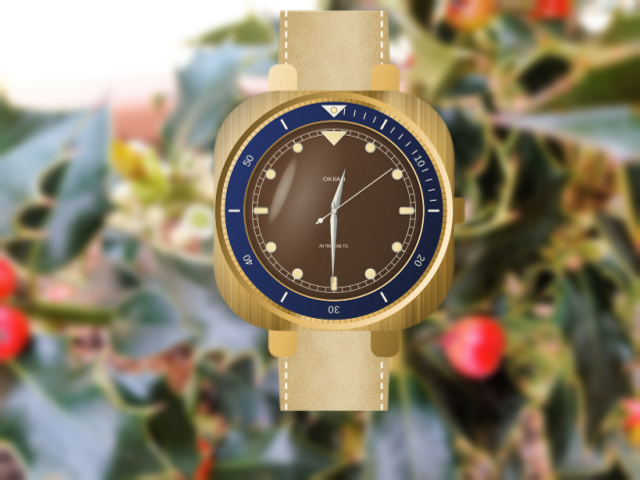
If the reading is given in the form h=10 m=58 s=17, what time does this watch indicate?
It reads h=12 m=30 s=9
